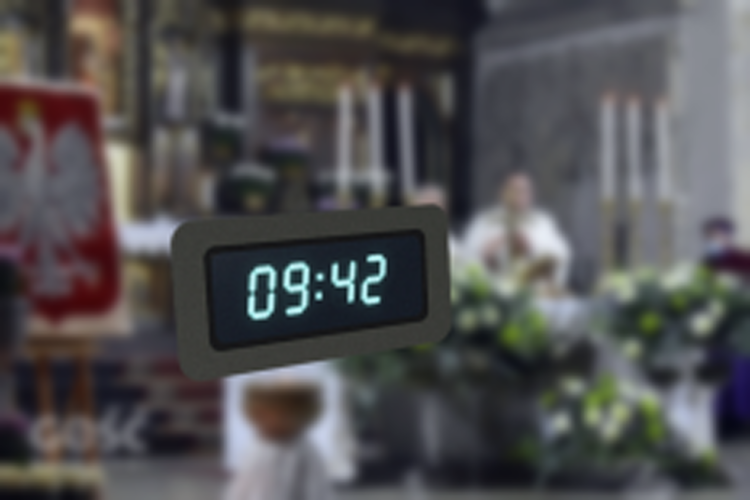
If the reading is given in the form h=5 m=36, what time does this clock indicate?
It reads h=9 m=42
